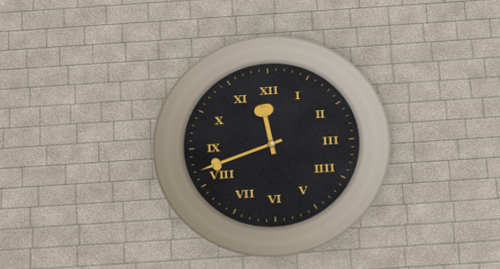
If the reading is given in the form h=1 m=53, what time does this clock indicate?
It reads h=11 m=42
